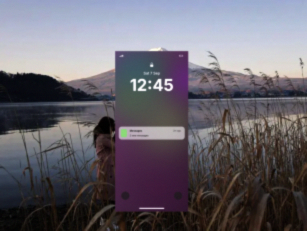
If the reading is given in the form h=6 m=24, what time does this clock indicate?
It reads h=12 m=45
